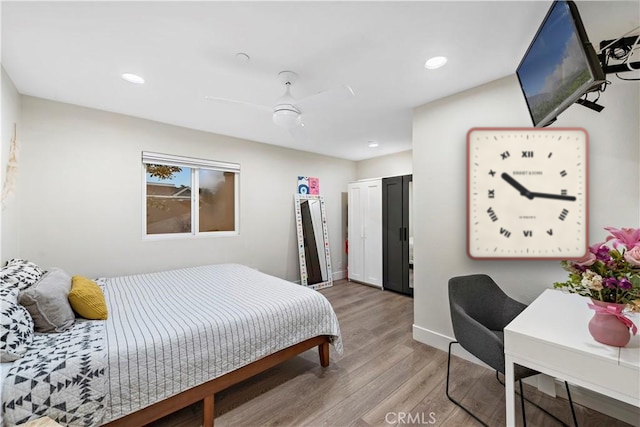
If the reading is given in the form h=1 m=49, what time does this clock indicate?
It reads h=10 m=16
